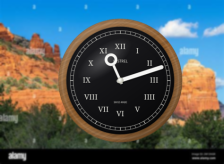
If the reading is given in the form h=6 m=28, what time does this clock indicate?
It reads h=11 m=12
